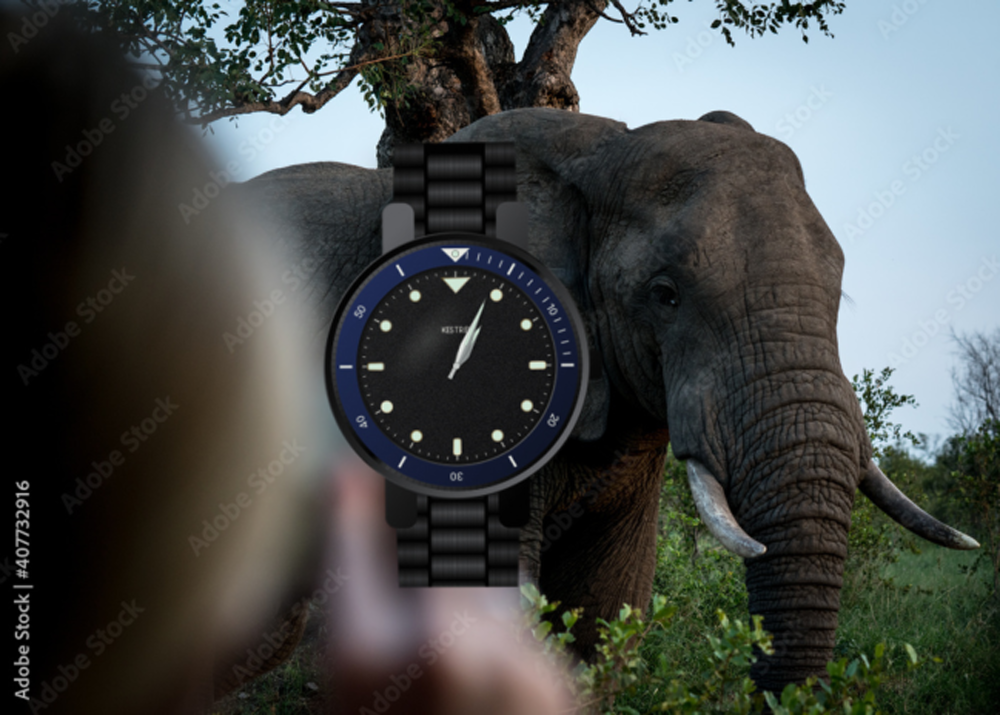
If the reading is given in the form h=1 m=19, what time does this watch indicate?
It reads h=1 m=4
